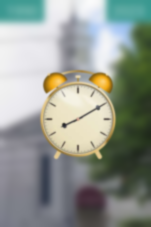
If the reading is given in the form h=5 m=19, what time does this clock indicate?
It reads h=8 m=10
